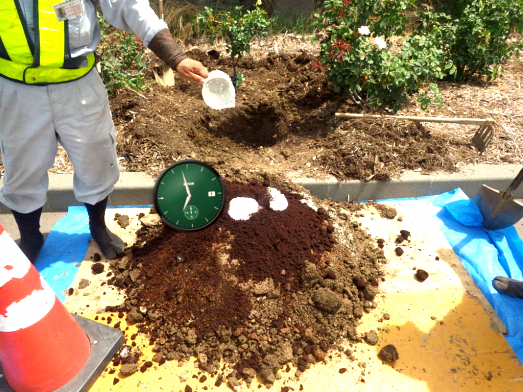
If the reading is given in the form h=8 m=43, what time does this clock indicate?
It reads h=6 m=58
